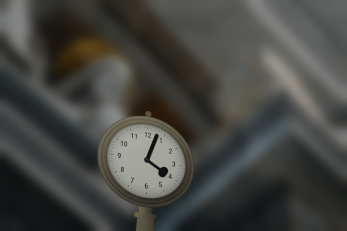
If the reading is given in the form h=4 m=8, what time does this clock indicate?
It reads h=4 m=3
